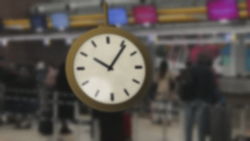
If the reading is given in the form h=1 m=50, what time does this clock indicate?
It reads h=10 m=6
